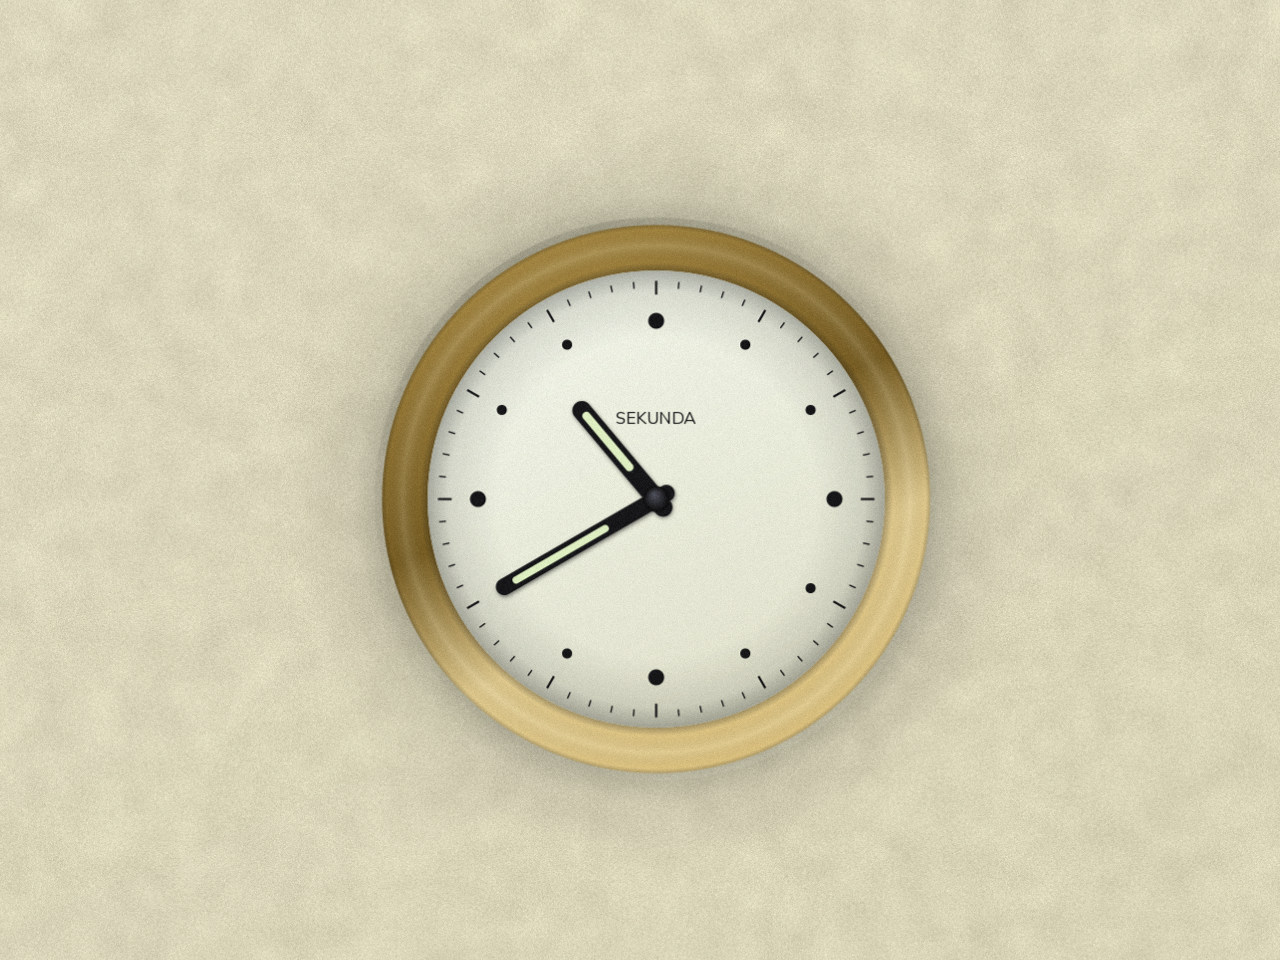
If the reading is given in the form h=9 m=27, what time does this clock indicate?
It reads h=10 m=40
